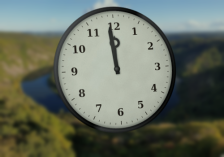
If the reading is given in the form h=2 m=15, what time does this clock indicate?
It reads h=11 m=59
